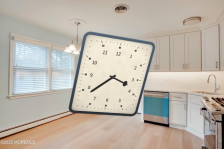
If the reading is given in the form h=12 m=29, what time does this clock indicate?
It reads h=3 m=38
